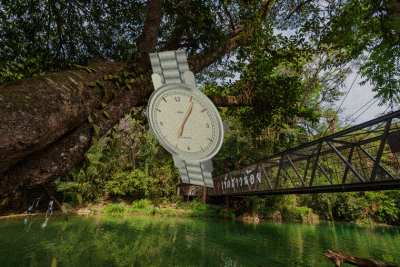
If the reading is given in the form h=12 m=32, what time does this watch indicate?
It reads h=7 m=6
